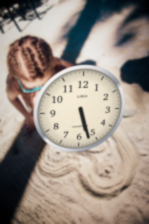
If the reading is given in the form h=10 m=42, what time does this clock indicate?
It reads h=5 m=27
